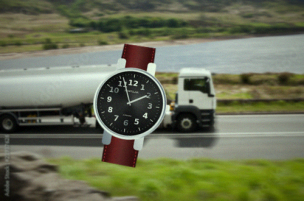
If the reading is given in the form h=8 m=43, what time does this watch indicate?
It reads h=1 m=56
